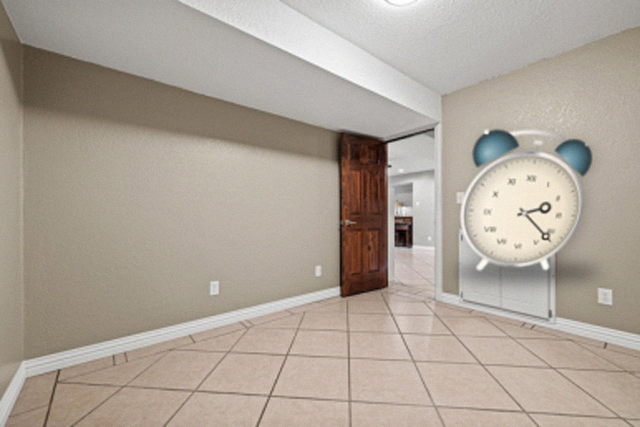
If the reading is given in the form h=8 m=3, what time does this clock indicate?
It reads h=2 m=22
